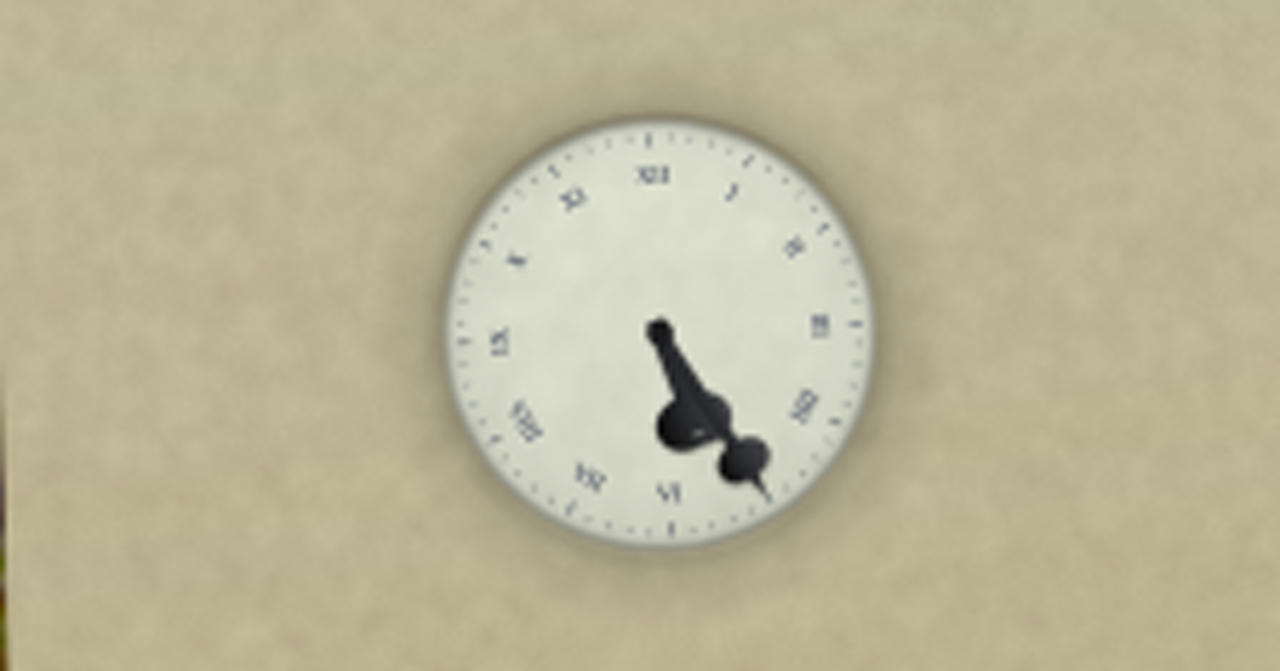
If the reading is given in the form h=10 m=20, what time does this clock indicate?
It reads h=5 m=25
